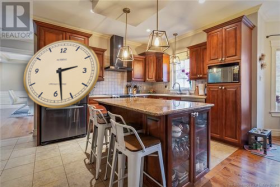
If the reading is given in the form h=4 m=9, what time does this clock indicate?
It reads h=2 m=28
